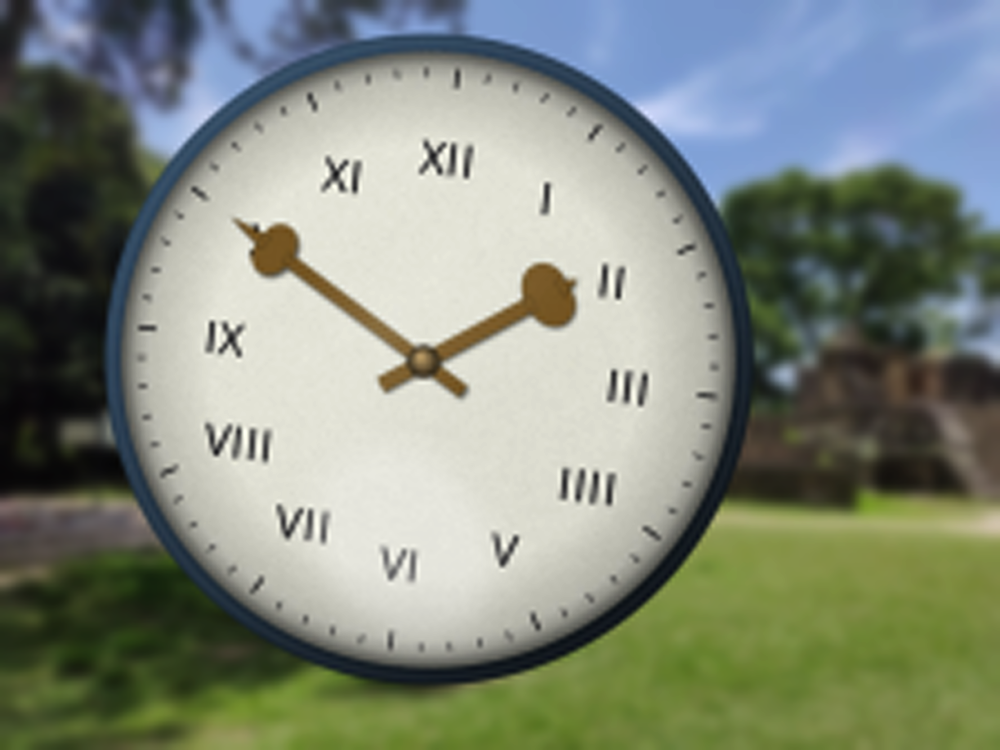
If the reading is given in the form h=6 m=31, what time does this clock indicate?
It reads h=1 m=50
